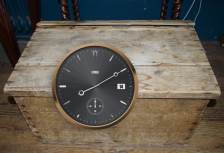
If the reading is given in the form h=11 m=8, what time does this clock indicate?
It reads h=8 m=10
